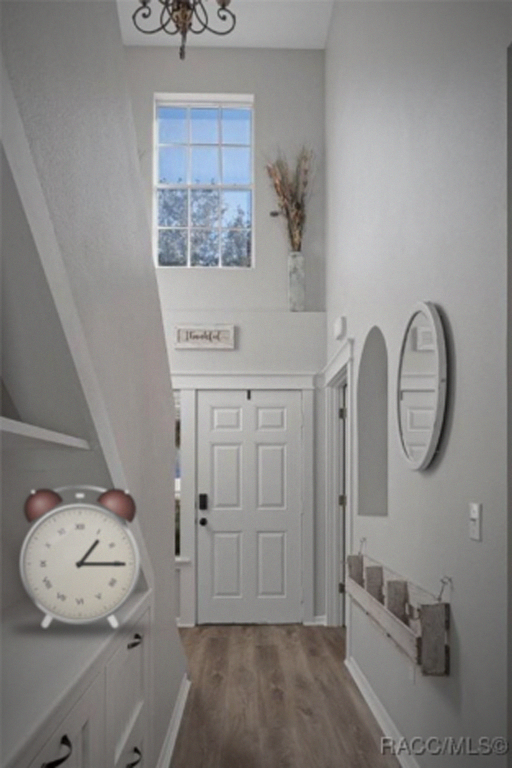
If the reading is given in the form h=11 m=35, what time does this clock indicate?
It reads h=1 m=15
